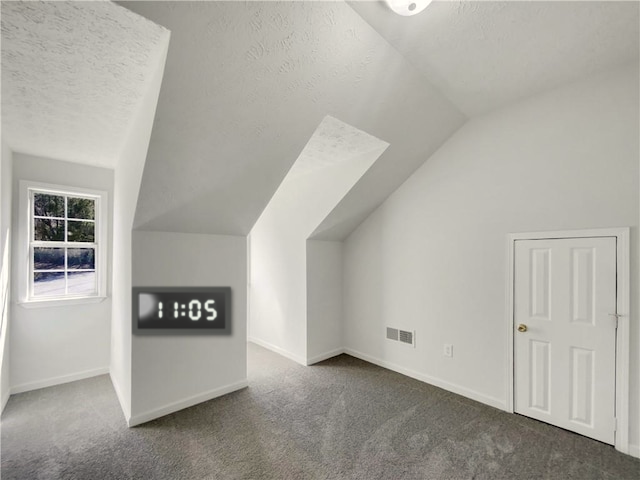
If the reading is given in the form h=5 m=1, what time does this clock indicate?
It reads h=11 m=5
